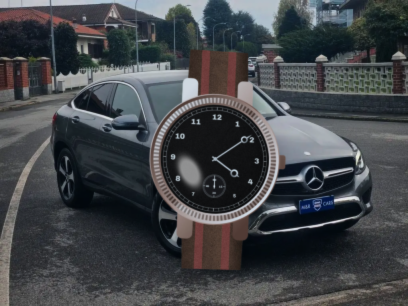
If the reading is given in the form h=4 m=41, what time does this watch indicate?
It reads h=4 m=9
